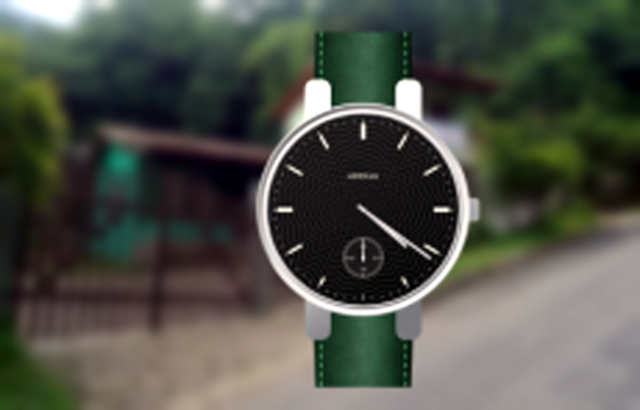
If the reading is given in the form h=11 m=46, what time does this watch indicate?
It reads h=4 m=21
